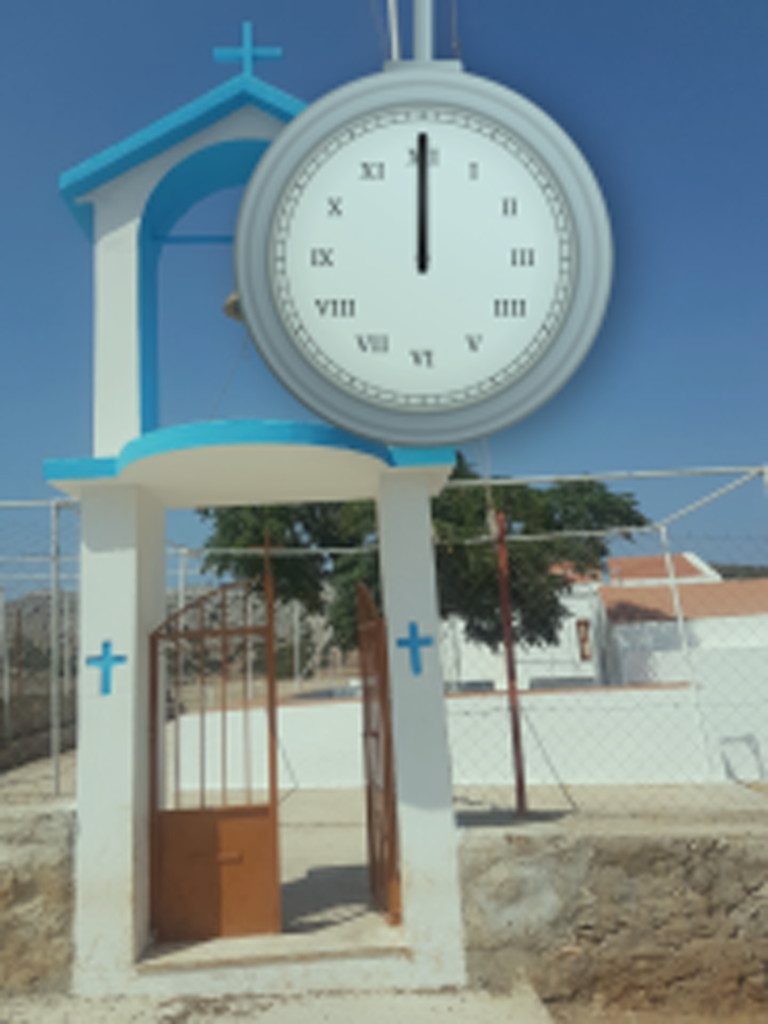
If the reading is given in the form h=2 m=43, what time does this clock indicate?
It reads h=12 m=0
